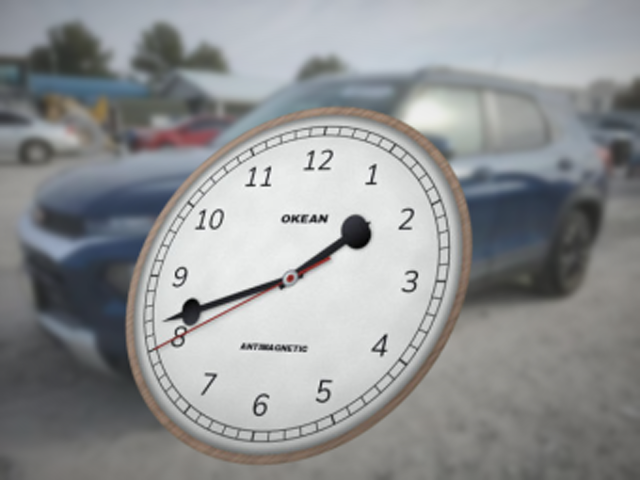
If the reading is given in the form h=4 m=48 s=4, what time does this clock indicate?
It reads h=1 m=41 s=40
